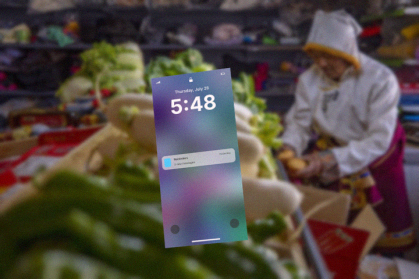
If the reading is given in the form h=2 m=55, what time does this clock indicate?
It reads h=5 m=48
